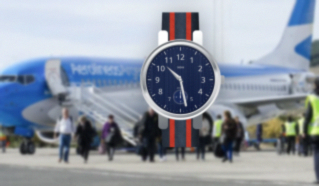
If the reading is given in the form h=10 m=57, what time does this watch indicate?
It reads h=10 m=28
